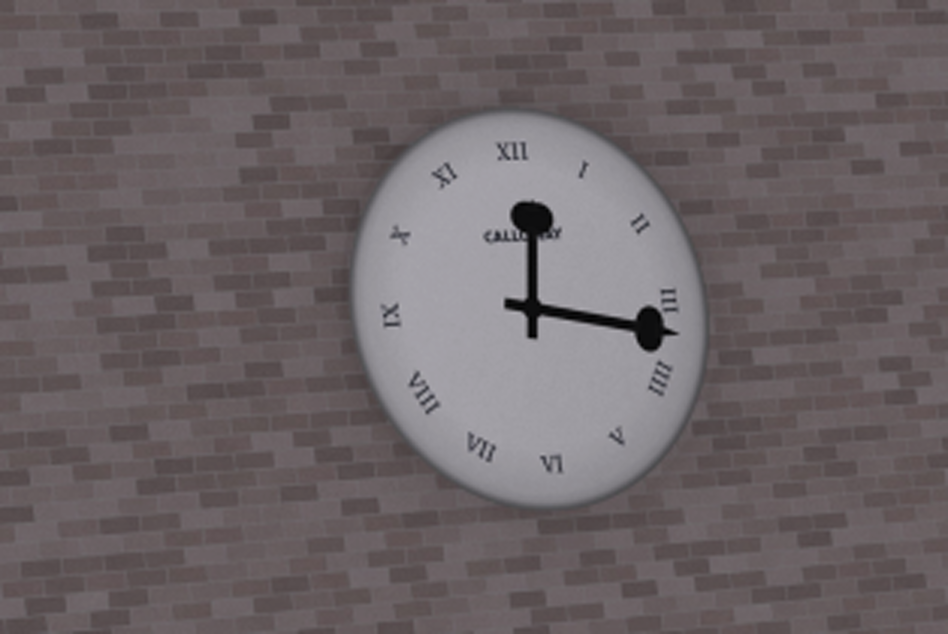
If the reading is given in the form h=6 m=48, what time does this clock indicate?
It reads h=12 m=17
